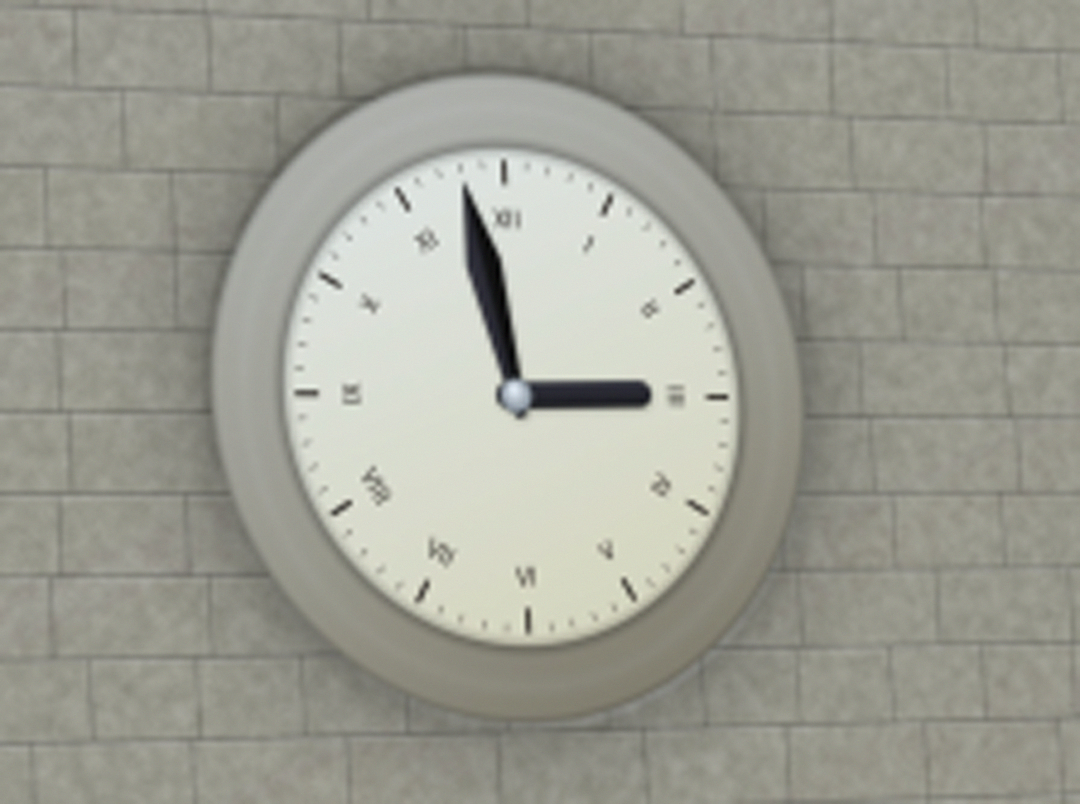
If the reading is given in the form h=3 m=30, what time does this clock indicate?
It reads h=2 m=58
